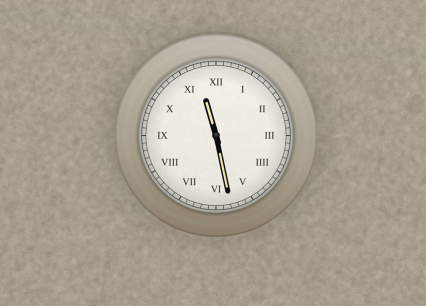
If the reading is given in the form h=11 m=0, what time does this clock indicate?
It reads h=11 m=28
